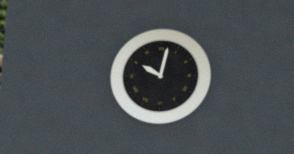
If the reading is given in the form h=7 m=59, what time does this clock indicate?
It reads h=10 m=2
